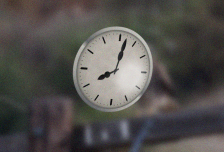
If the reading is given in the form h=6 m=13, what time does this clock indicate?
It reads h=8 m=2
